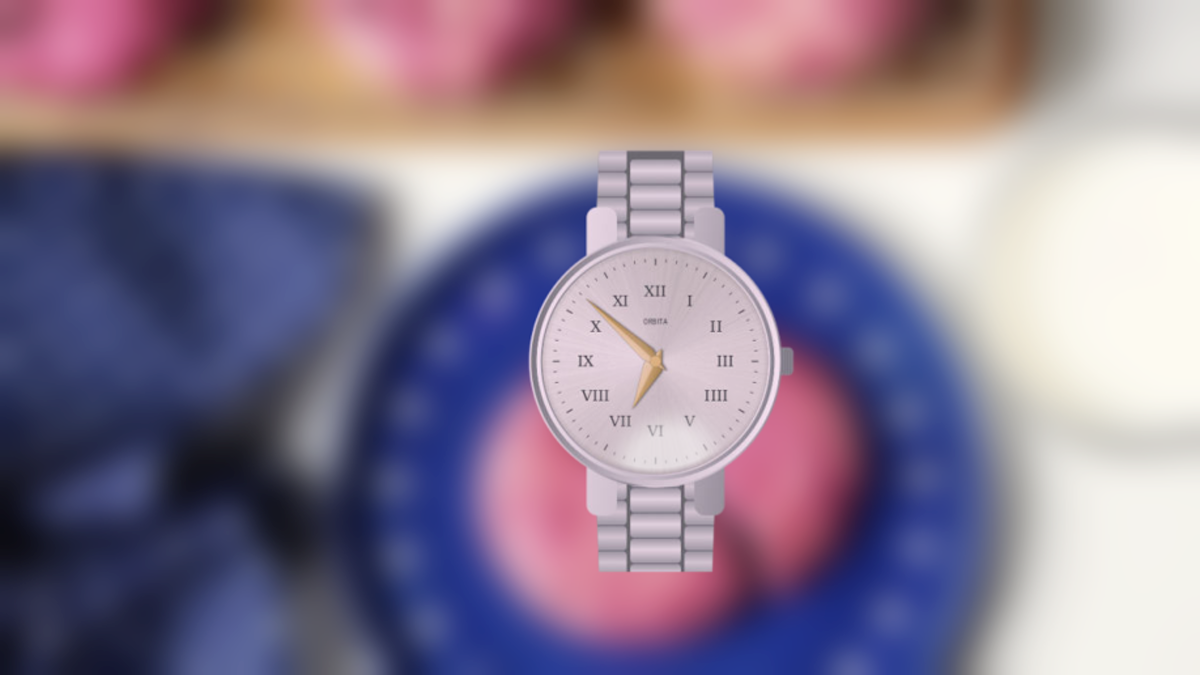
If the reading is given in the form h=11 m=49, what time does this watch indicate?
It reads h=6 m=52
